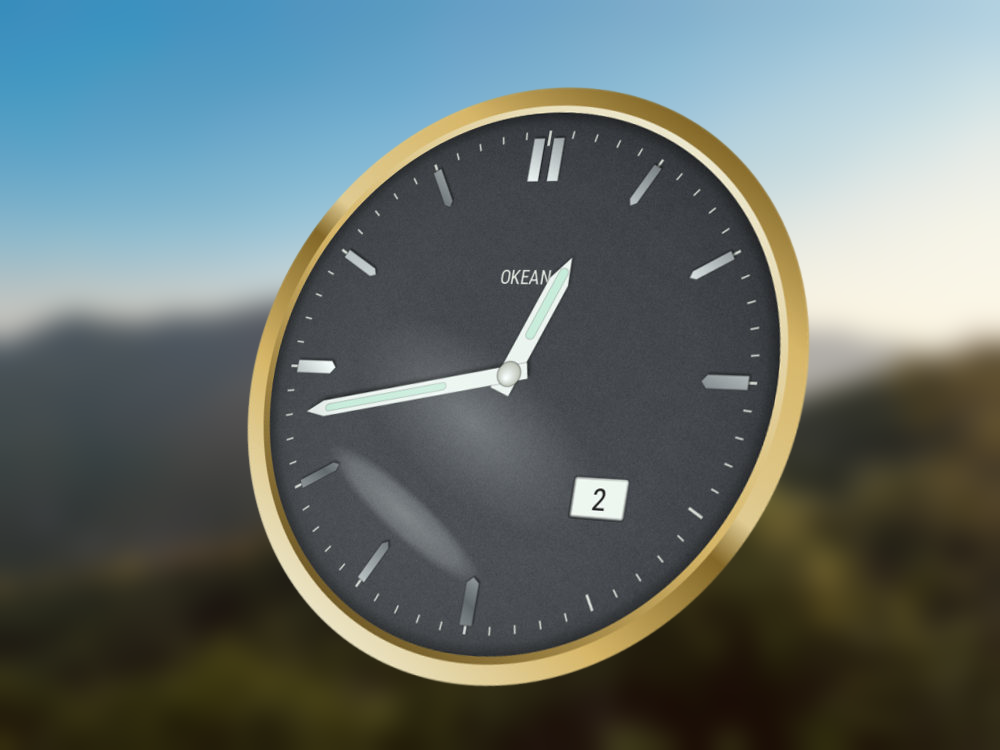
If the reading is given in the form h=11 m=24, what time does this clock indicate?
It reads h=12 m=43
